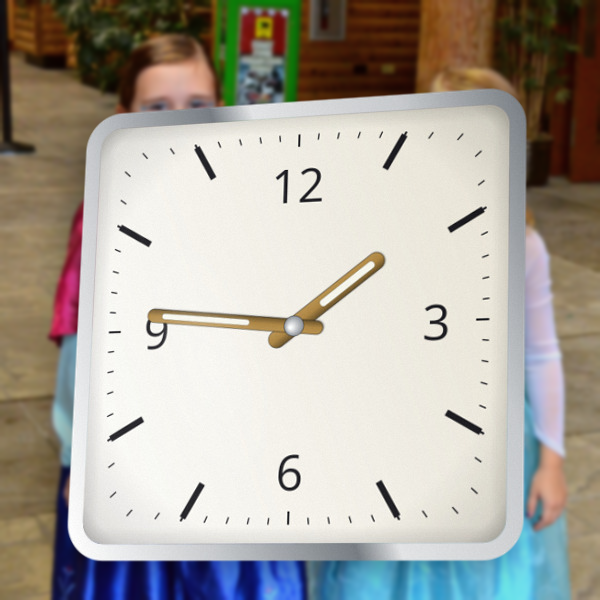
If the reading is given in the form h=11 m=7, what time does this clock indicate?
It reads h=1 m=46
